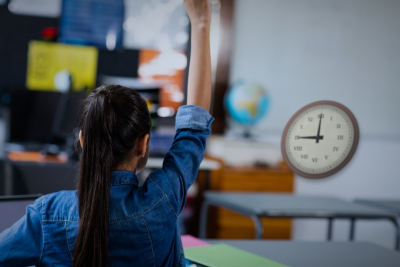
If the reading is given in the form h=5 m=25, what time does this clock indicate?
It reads h=9 m=0
